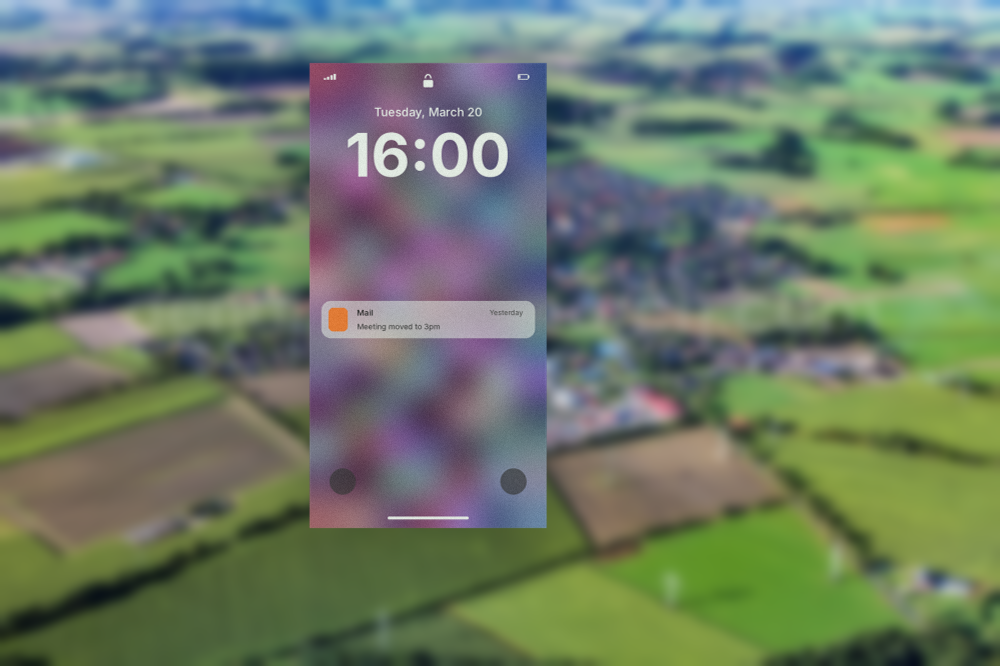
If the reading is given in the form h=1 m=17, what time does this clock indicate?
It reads h=16 m=0
